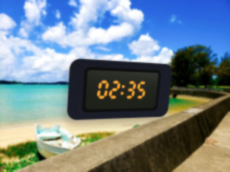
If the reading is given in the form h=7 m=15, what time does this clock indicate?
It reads h=2 m=35
